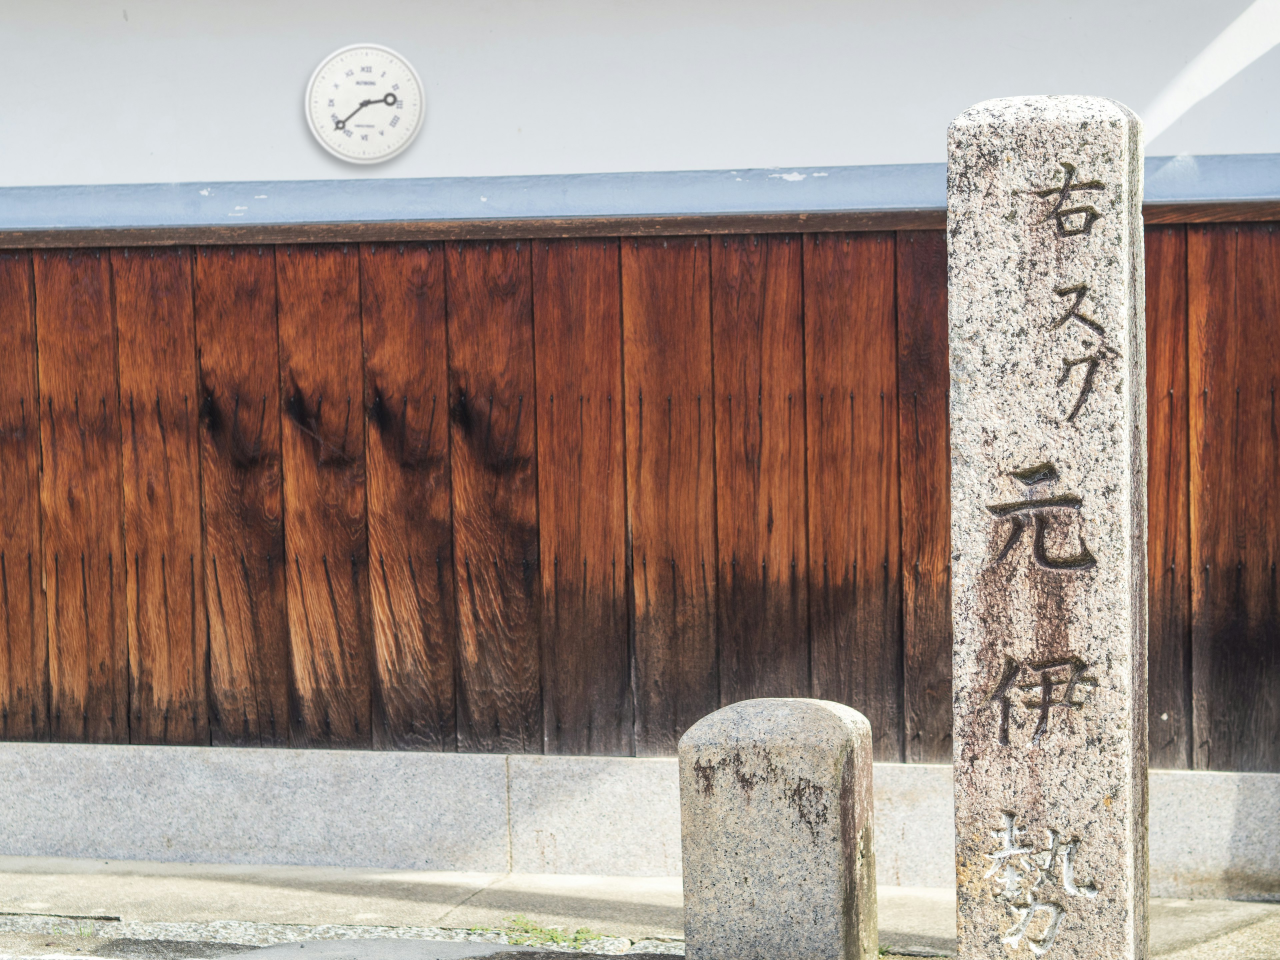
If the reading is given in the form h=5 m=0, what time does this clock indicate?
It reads h=2 m=38
